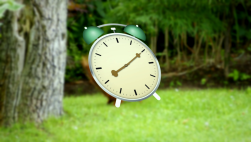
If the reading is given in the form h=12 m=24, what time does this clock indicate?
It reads h=8 m=10
